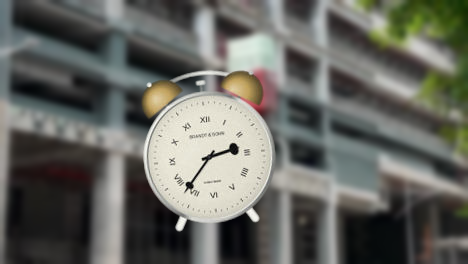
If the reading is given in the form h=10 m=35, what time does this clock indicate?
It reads h=2 m=37
